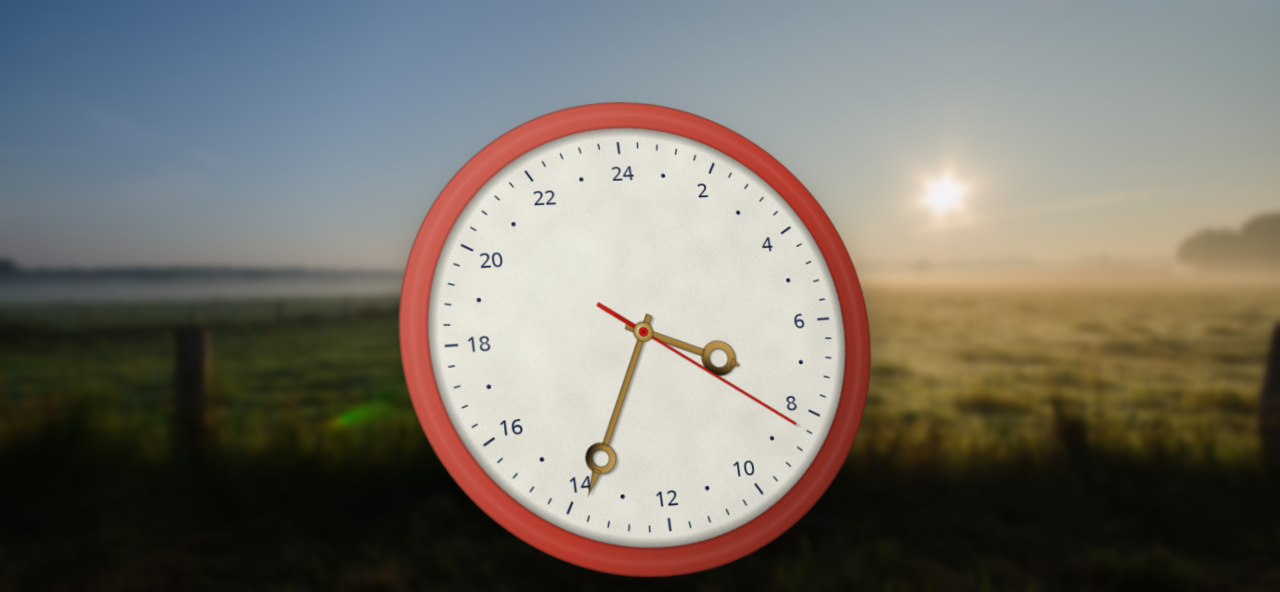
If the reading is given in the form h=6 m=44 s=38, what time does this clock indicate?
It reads h=7 m=34 s=21
